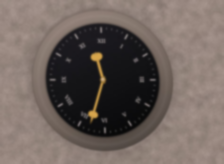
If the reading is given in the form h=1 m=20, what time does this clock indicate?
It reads h=11 m=33
